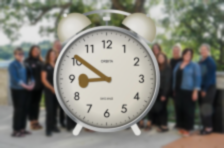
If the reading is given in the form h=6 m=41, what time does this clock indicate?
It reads h=8 m=51
